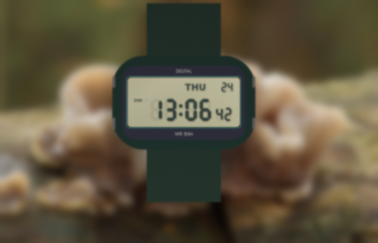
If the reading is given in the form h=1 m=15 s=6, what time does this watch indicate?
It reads h=13 m=6 s=42
